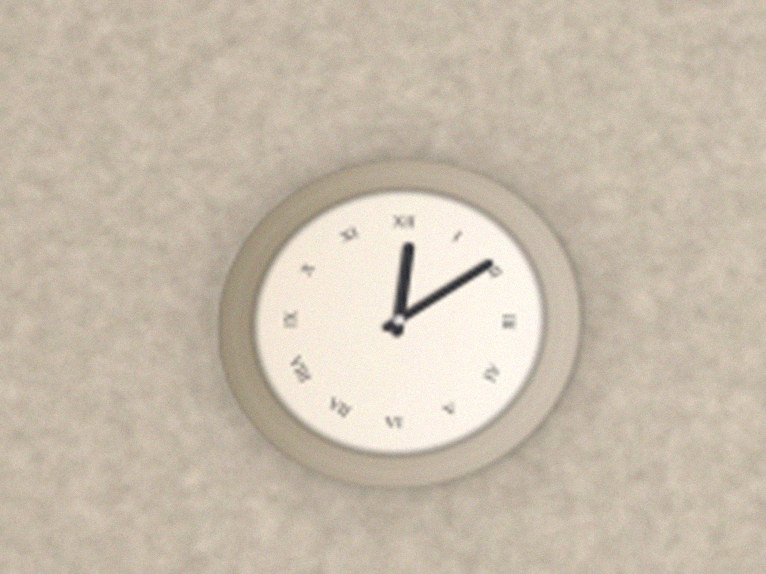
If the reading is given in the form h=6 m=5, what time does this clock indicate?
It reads h=12 m=9
